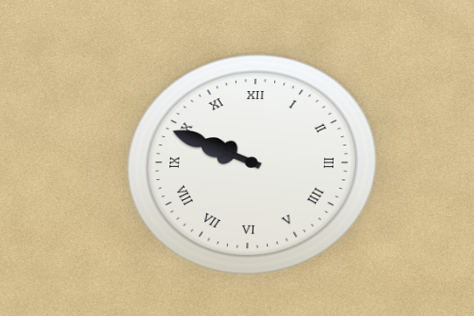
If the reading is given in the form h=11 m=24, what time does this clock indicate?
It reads h=9 m=49
